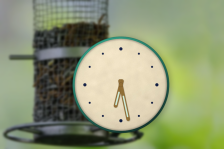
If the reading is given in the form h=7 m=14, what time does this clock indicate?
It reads h=6 m=28
